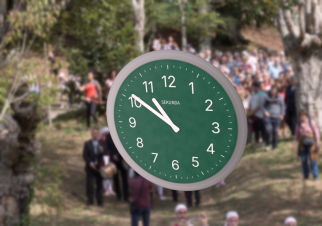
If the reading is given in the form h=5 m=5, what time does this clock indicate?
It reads h=10 m=51
